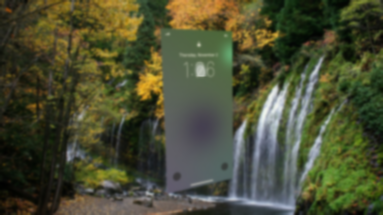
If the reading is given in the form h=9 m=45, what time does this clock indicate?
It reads h=1 m=26
